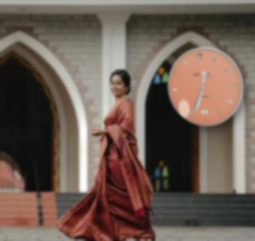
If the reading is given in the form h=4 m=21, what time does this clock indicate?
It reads h=12 m=34
